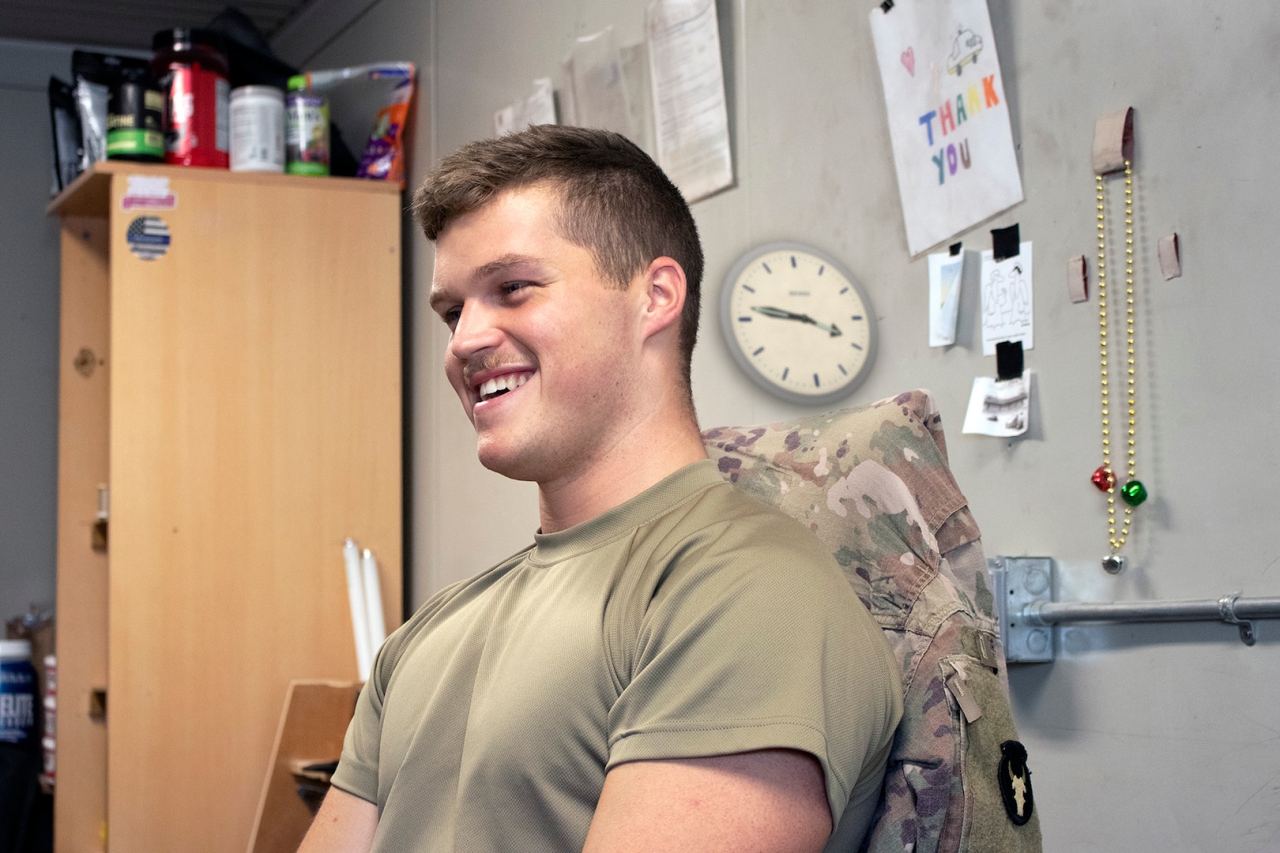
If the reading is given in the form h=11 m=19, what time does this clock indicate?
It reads h=3 m=47
